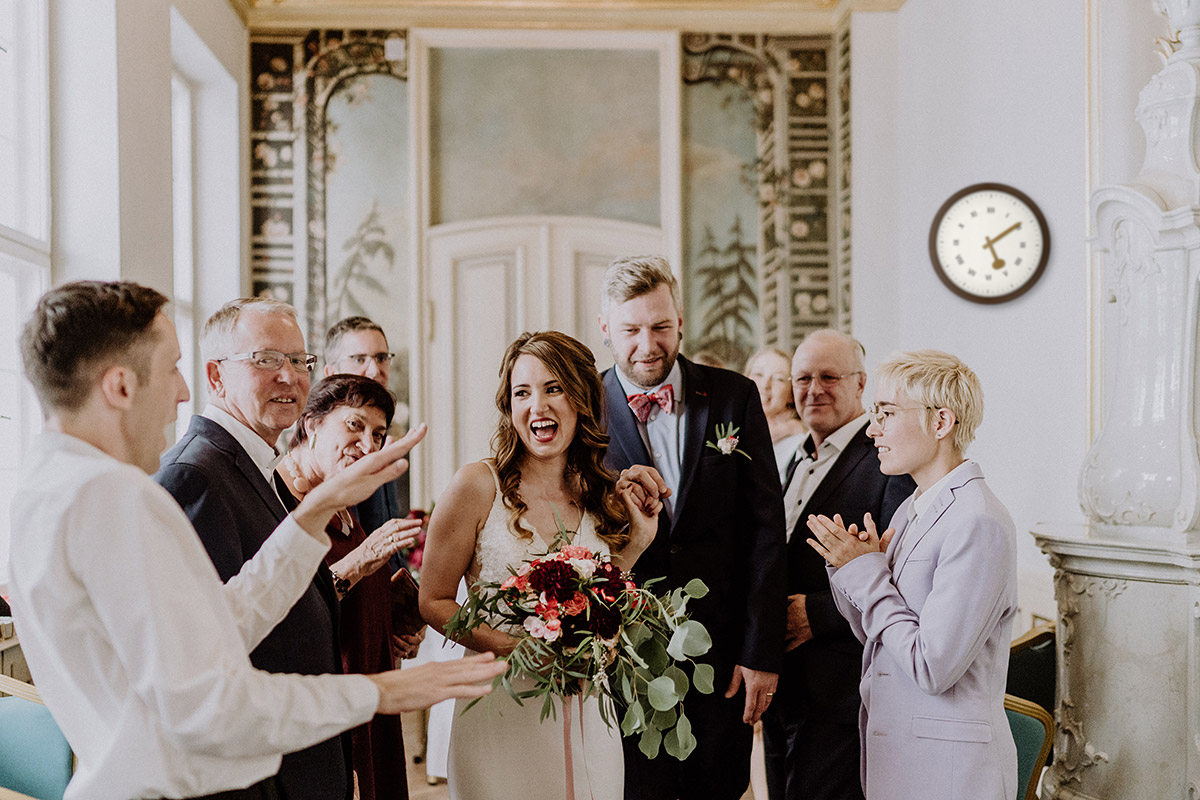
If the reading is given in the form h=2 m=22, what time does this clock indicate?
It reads h=5 m=9
